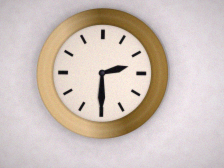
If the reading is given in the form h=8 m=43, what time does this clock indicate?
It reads h=2 m=30
